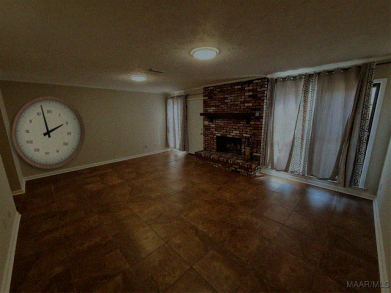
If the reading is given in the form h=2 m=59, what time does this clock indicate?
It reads h=1 m=57
